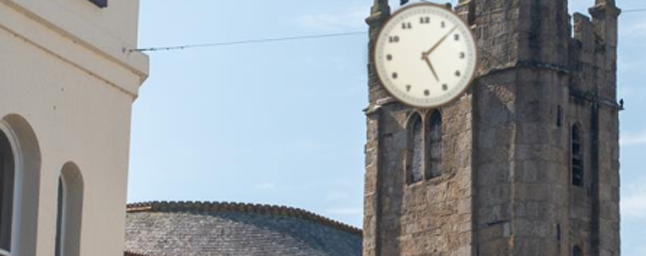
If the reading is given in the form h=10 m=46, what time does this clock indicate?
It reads h=5 m=8
